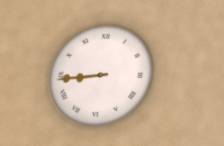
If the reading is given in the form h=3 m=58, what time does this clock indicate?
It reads h=8 m=44
